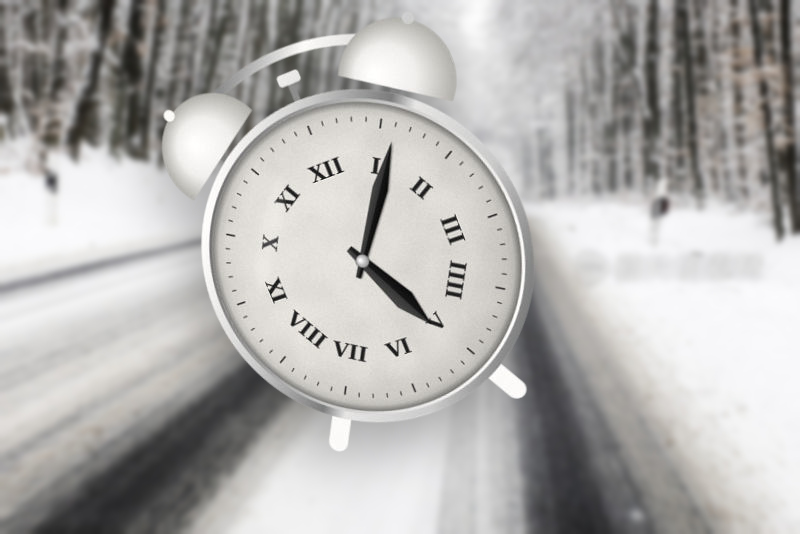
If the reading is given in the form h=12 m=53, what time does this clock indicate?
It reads h=5 m=6
